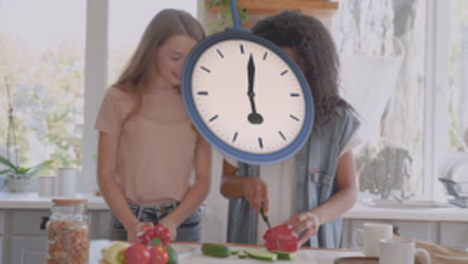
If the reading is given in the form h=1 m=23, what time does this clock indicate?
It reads h=6 m=2
